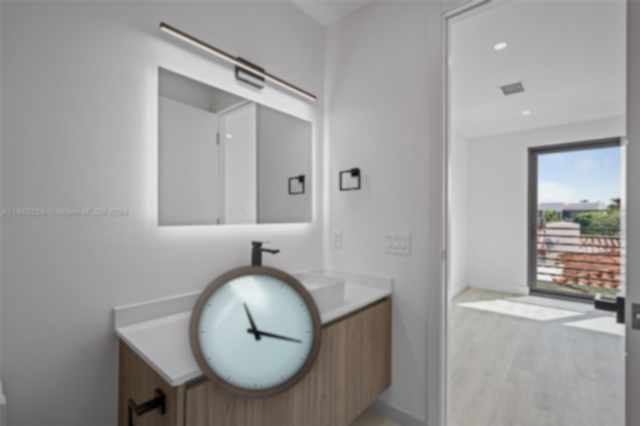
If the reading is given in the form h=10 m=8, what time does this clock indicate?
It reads h=11 m=17
